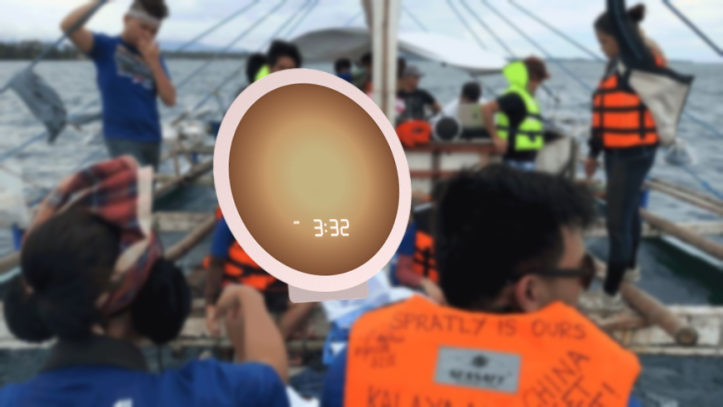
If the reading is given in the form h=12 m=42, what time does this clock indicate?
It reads h=3 m=32
